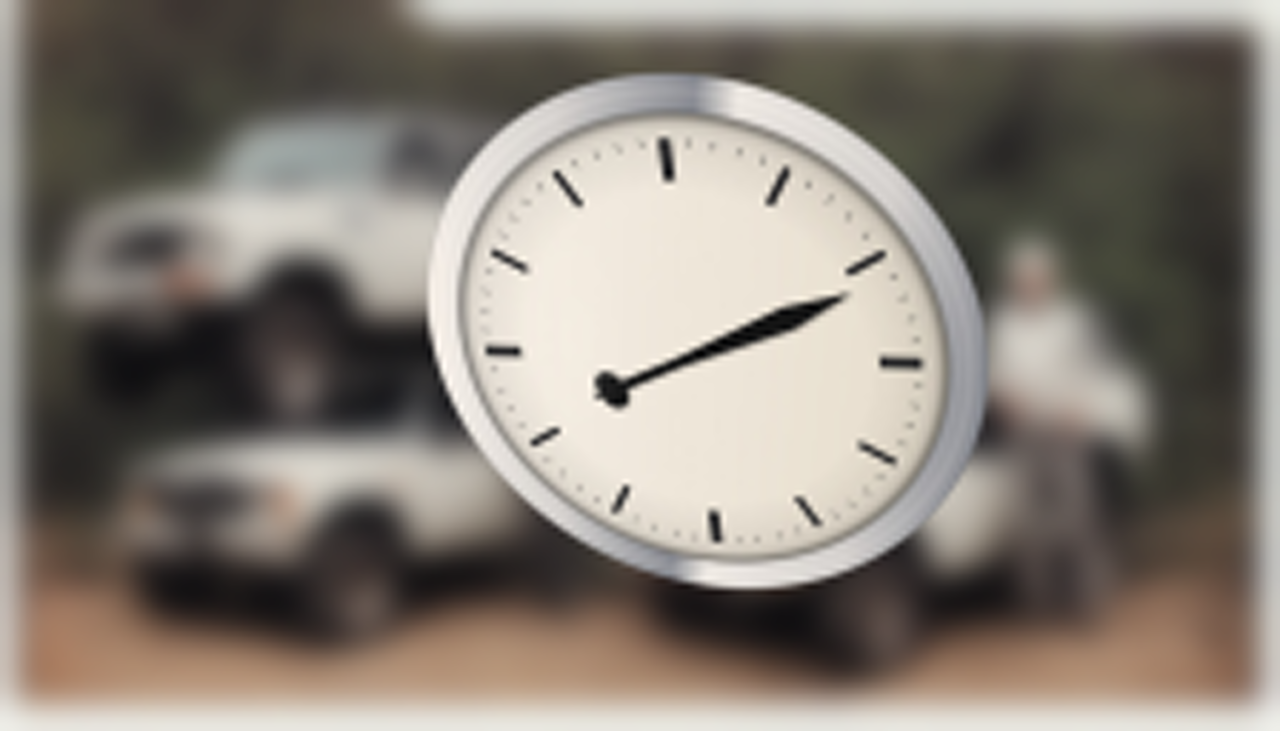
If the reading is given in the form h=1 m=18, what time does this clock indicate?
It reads h=8 m=11
